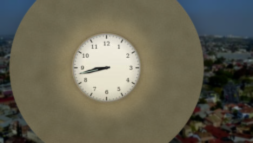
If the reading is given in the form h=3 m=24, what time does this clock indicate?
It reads h=8 m=43
